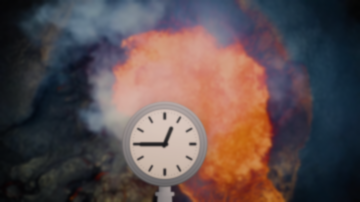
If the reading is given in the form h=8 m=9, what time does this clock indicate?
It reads h=12 m=45
